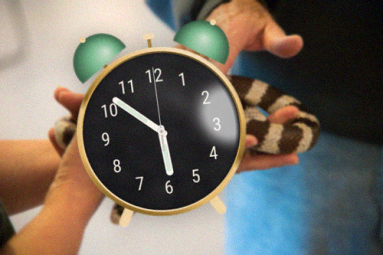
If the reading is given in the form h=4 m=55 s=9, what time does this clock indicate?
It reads h=5 m=52 s=0
